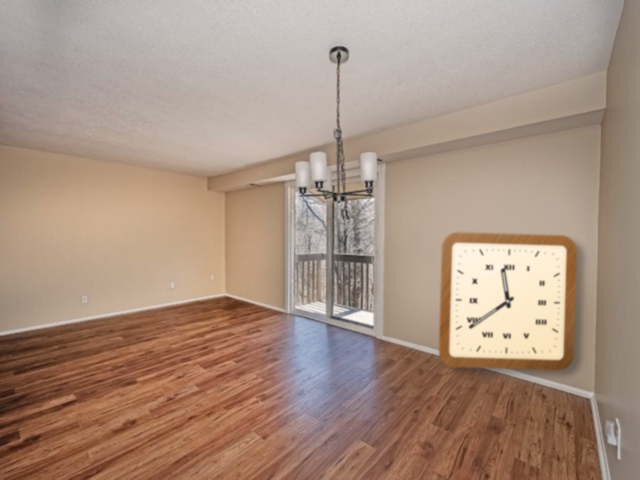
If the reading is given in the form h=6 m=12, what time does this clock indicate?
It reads h=11 m=39
